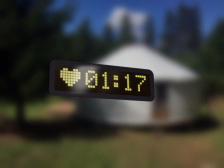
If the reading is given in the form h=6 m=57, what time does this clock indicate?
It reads h=1 m=17
